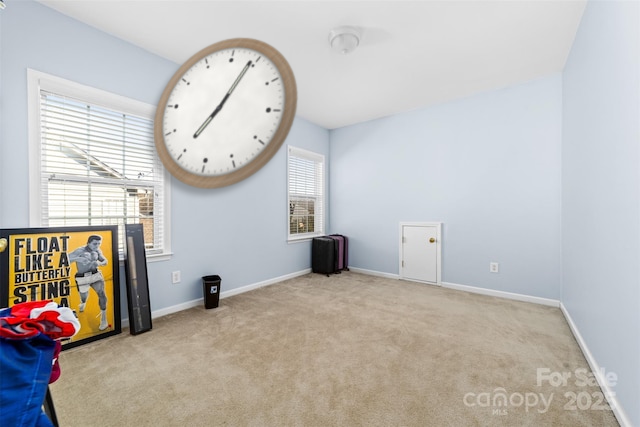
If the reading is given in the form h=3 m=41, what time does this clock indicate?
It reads h=7 m=4
